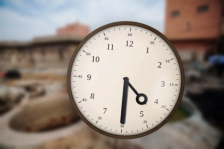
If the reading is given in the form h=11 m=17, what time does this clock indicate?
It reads h=4 m=30
